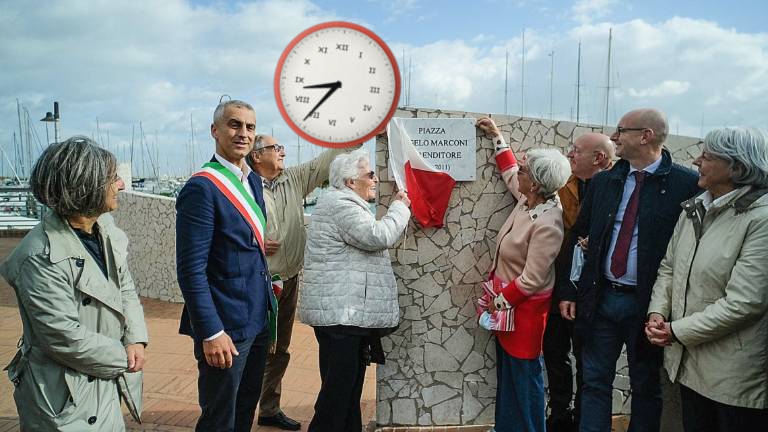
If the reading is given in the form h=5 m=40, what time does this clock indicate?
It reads h=8 m=36
